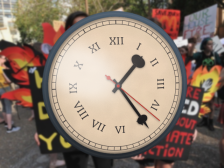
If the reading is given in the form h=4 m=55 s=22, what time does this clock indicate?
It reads h=1 m=24 s=22
